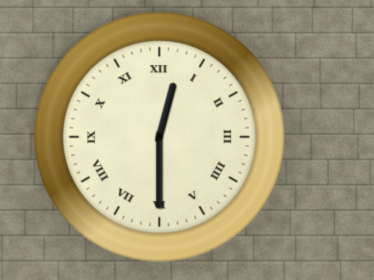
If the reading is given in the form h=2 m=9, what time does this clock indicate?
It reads h=12 m=30
